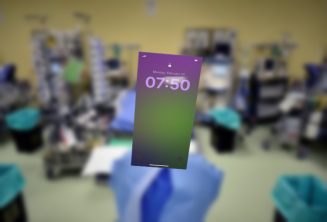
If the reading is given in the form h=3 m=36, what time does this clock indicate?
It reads h=7 m=50
